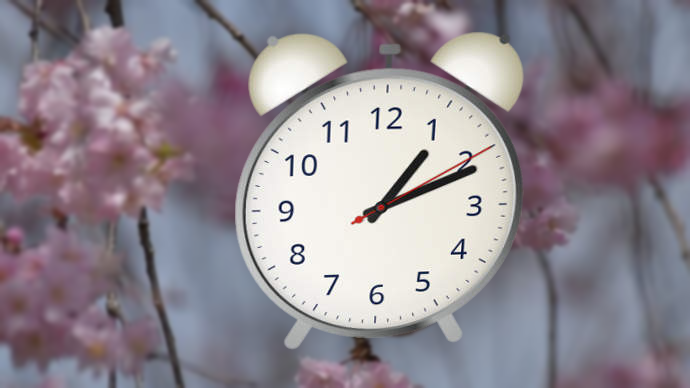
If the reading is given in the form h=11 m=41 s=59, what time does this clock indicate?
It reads h=1 m=11 s=10
